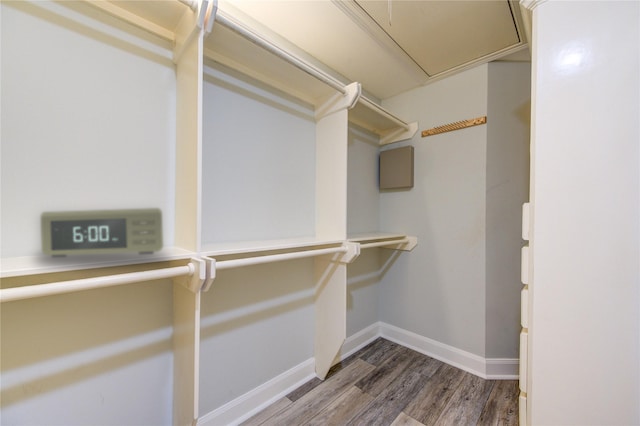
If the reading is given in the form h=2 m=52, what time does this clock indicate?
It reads h=6 m=0
